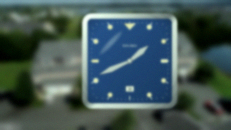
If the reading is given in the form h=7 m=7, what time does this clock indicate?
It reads h=1 m=41
